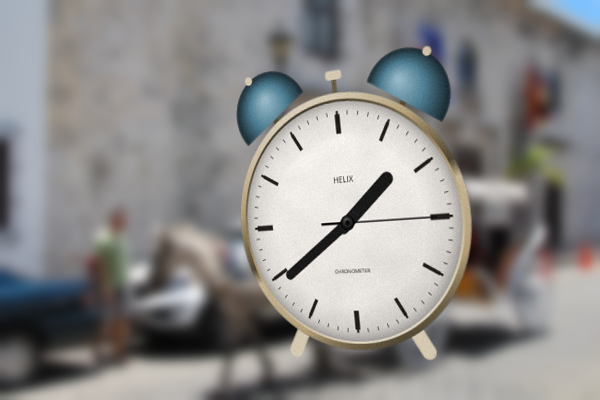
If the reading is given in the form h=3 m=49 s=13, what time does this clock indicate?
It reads h=1 m=39 s=15
